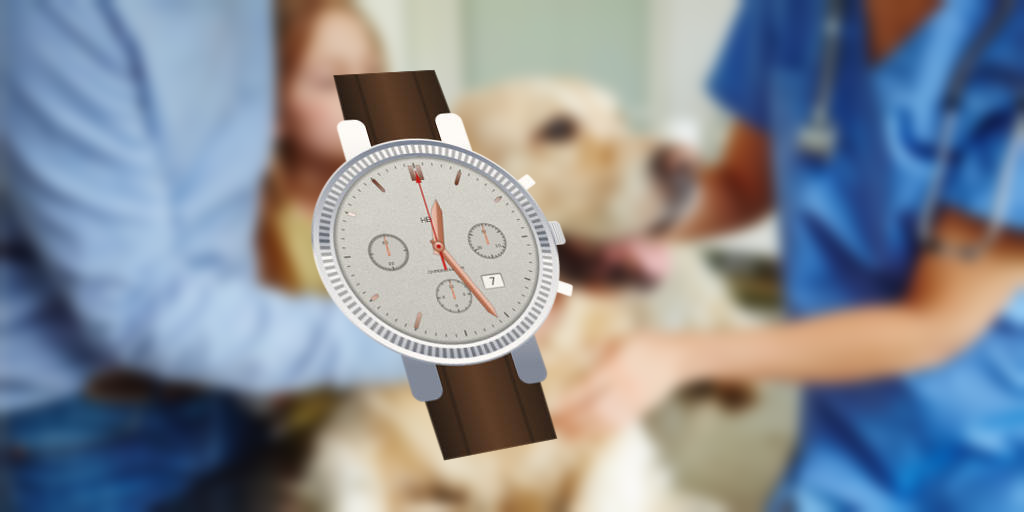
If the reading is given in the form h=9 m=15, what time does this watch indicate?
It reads h=12 m=26
